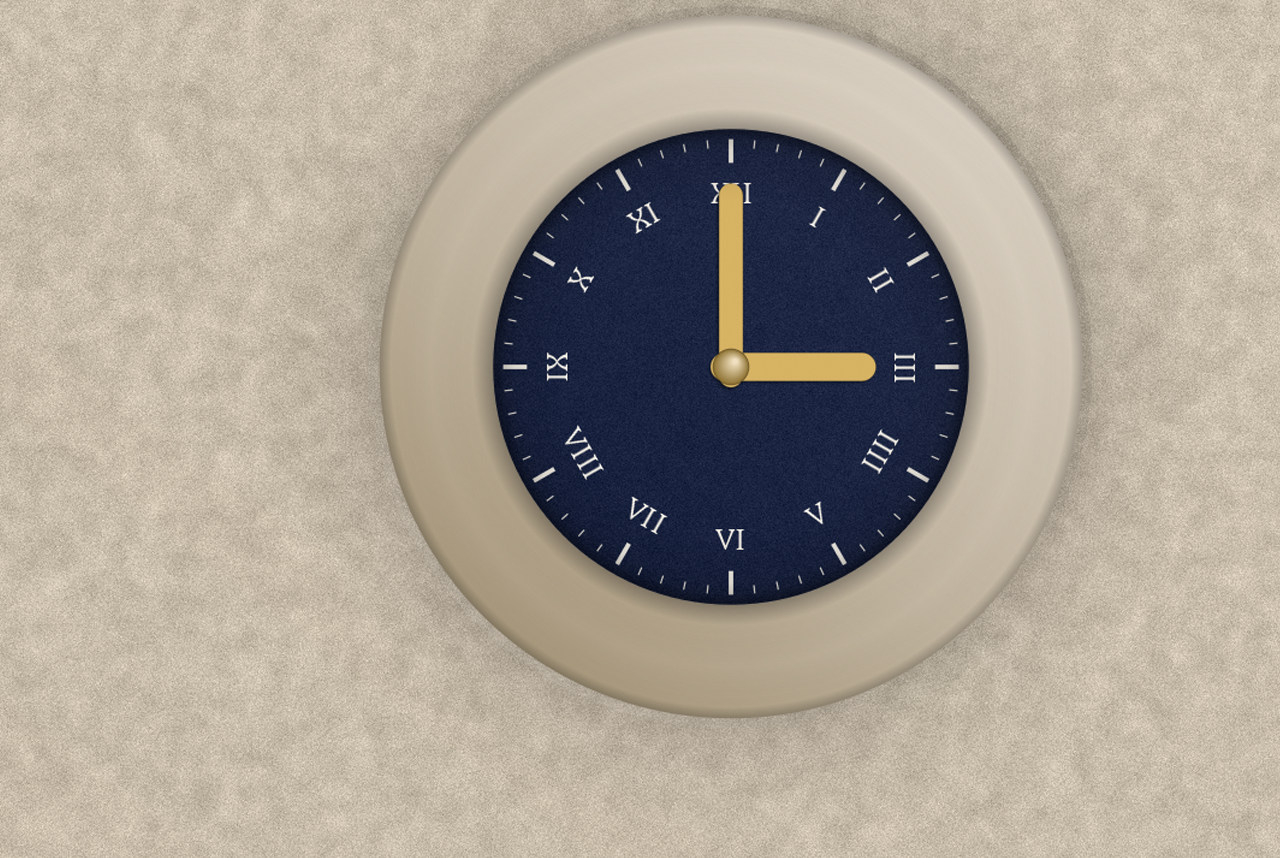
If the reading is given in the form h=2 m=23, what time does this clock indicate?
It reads h=3 m=0
